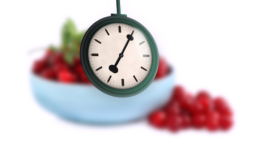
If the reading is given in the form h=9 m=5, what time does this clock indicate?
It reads h=7 m=5
